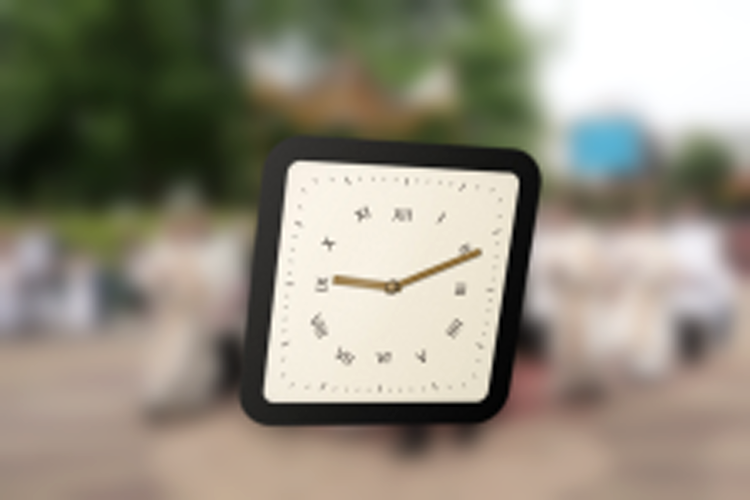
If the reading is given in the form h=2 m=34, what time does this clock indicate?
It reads h=9 m=11
